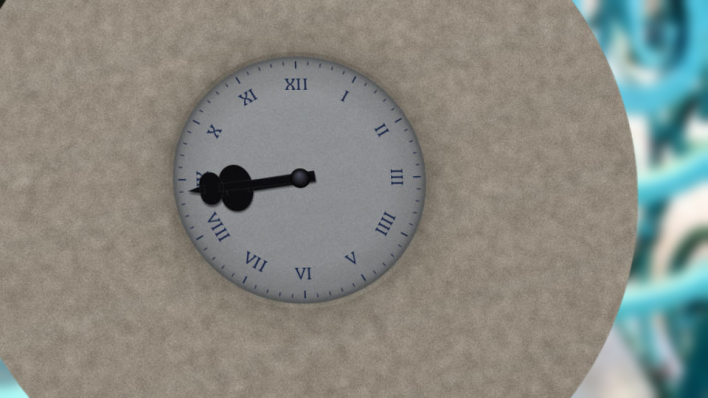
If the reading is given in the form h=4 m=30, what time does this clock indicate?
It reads h=8 m=44
